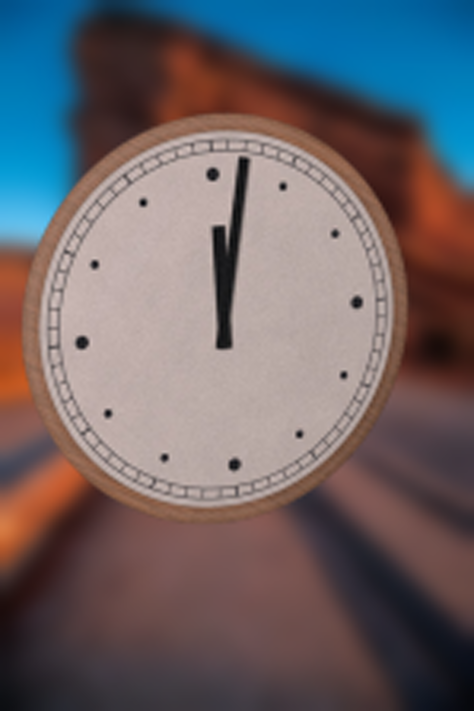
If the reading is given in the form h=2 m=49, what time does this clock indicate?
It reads h=12 m=2
